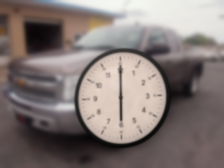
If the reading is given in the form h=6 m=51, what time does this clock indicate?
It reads h=6 m=0
